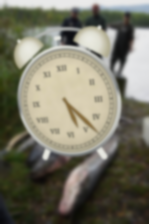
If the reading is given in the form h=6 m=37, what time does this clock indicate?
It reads h=5 m=23
